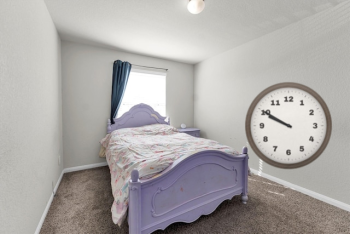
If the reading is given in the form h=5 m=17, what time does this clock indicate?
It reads h=9 m=50
